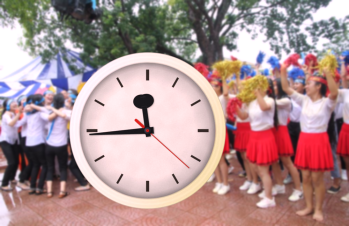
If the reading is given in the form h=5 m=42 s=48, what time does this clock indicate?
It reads h=11 m=44 s=22
